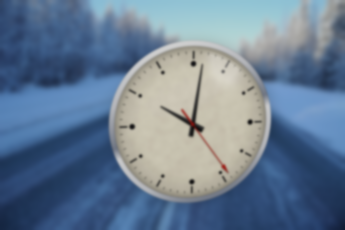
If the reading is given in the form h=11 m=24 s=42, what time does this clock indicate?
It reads h=10 m=1 s=24
